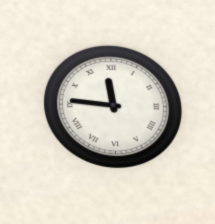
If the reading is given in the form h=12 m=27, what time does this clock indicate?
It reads h=11 m=46
